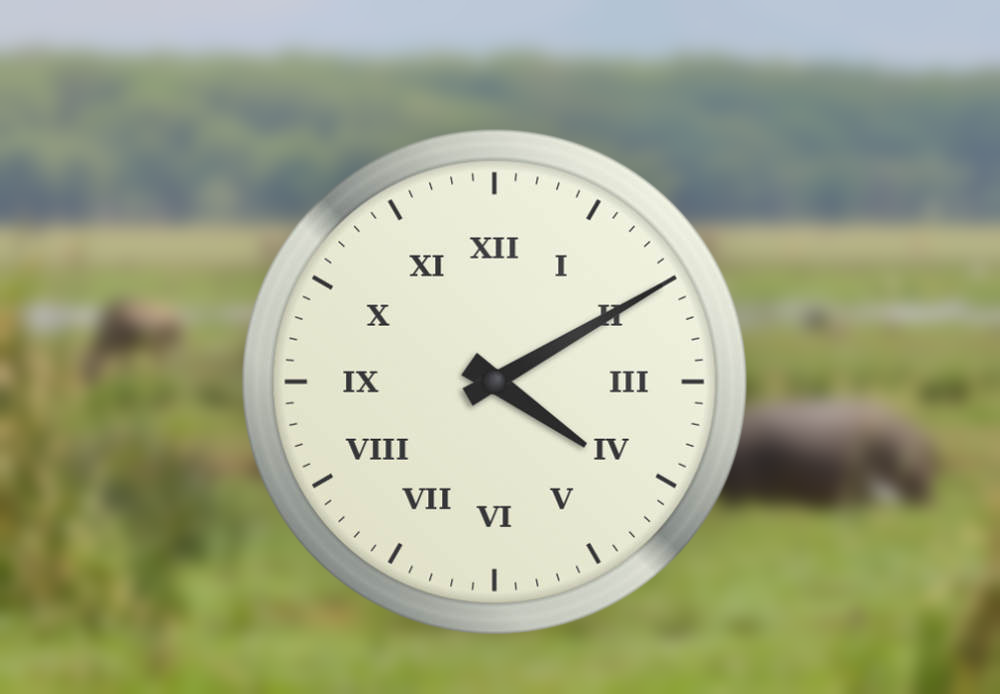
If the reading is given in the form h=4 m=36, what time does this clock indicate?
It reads h=4 m=10
